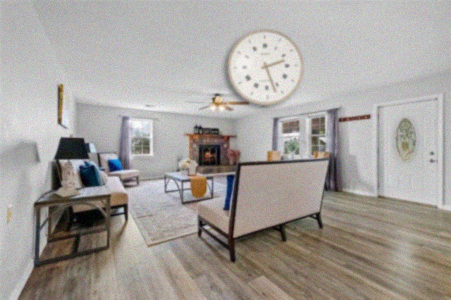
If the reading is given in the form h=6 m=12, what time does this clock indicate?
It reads h=2 m=27
